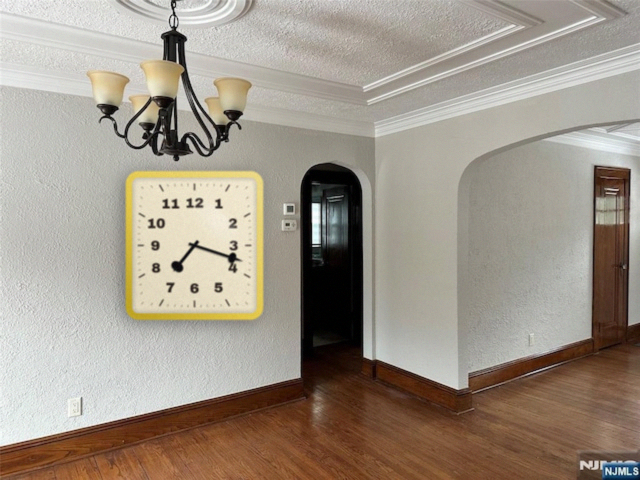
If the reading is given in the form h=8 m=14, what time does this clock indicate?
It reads h=7 m=18
